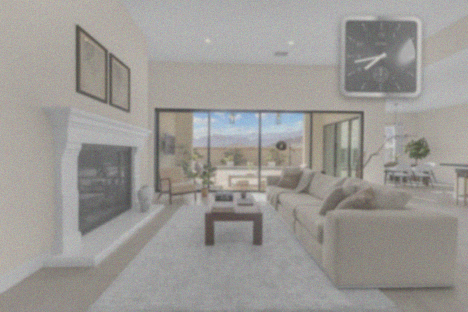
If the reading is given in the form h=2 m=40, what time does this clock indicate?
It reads h=7 m=43
